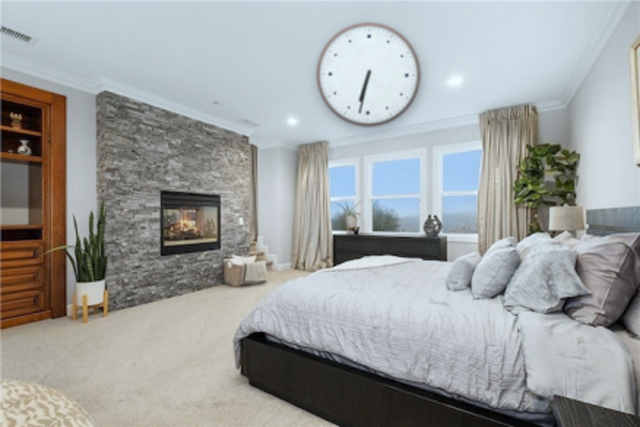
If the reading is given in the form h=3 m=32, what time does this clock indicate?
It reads h=6 m=32
